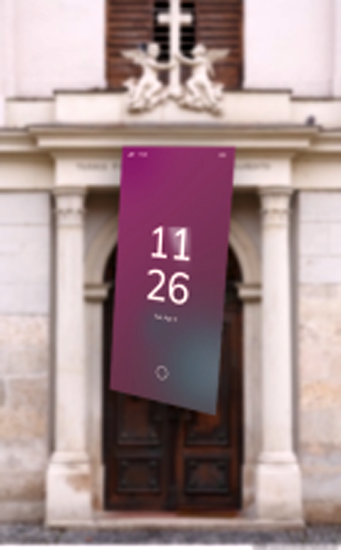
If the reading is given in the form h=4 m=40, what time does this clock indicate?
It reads h=11 m=26
